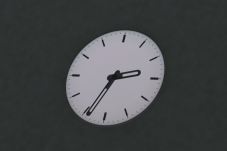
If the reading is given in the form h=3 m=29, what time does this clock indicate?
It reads h=2 m=34
